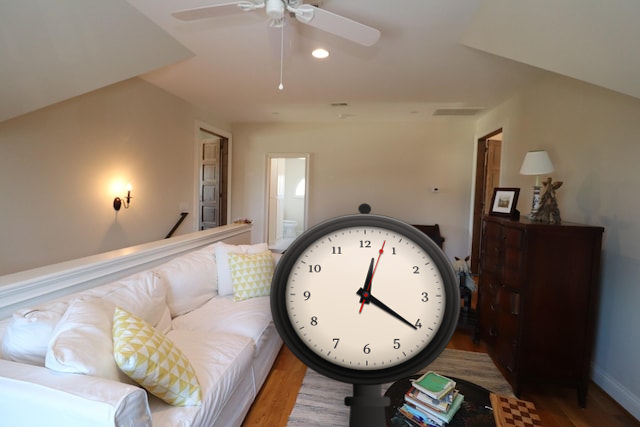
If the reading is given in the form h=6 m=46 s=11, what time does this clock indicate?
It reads h=12 m=21 s=3
